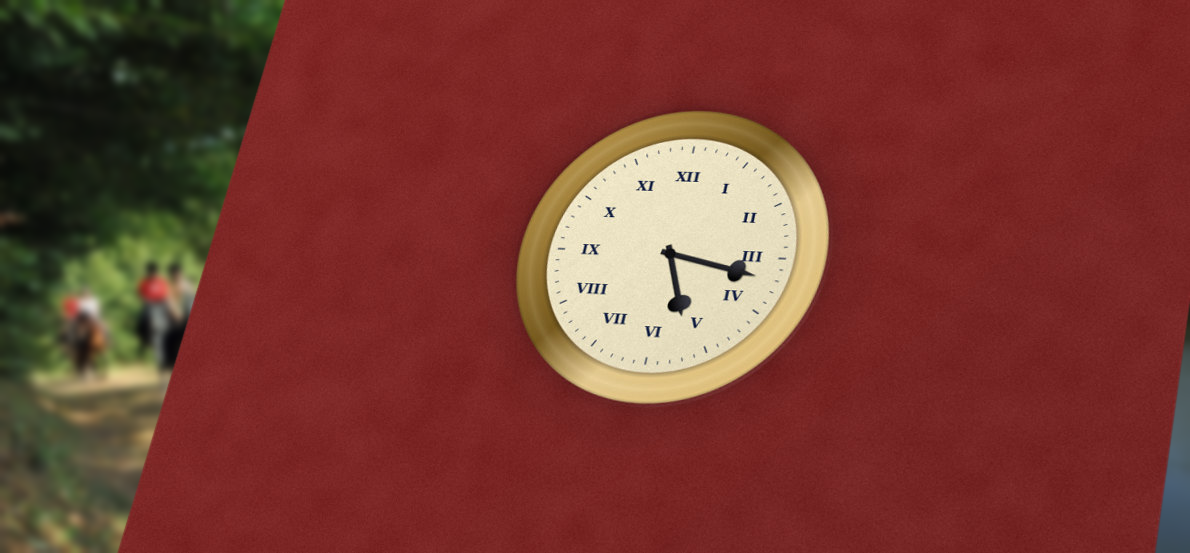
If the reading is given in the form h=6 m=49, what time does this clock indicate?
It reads h=5 m=17
